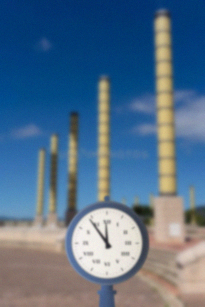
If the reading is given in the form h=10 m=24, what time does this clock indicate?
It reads h=11 m=54
